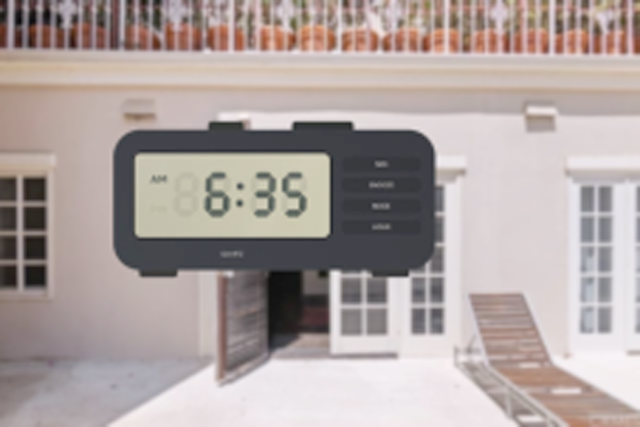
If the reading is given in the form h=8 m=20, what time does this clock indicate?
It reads h=6 m=35
